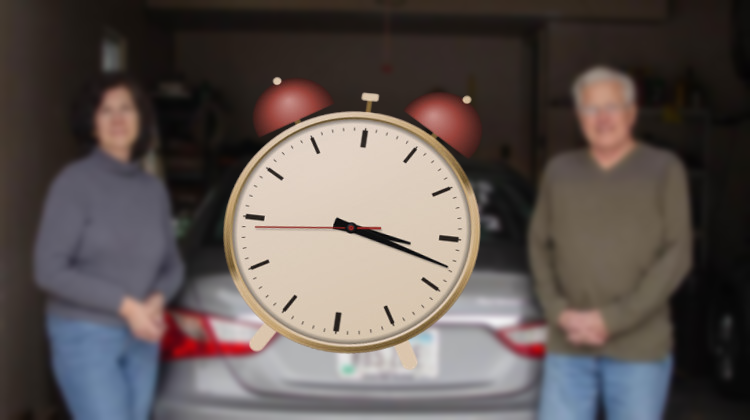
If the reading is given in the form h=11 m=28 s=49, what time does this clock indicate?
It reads h=3 m=17 s=44
